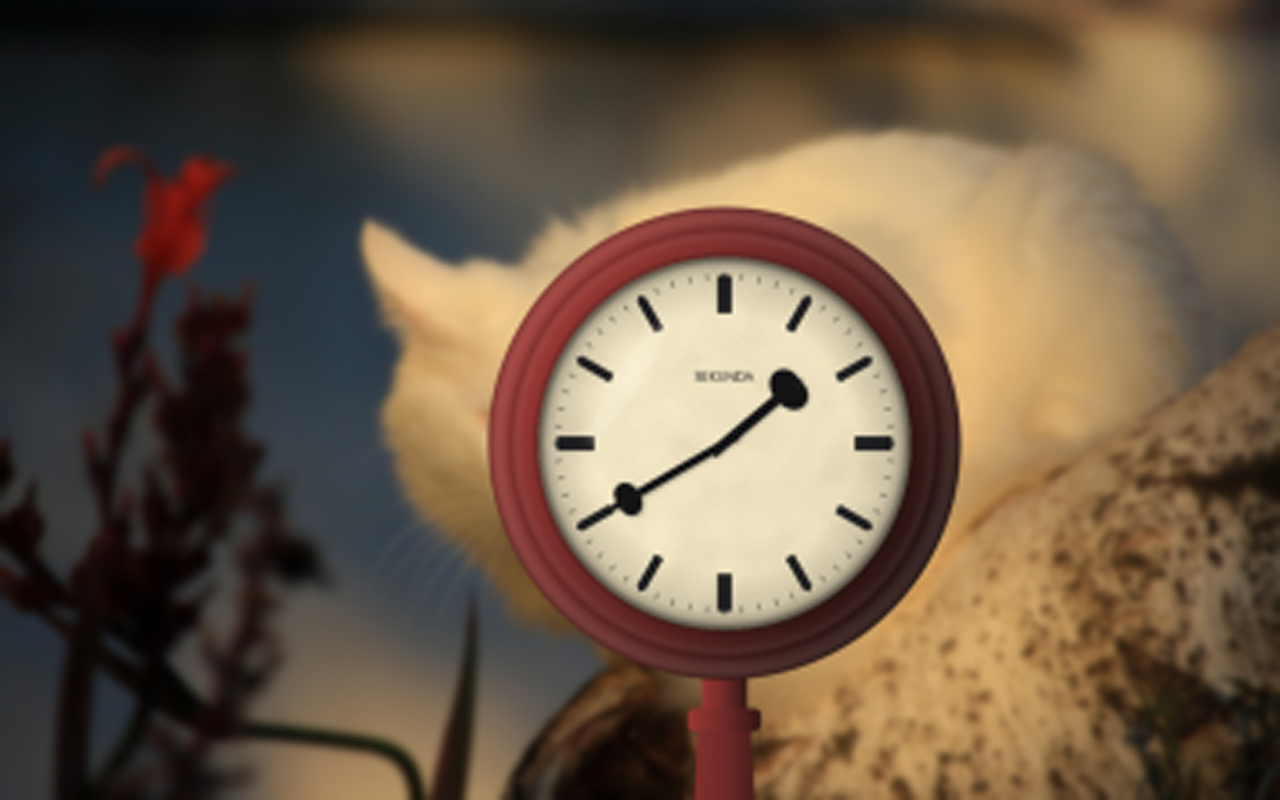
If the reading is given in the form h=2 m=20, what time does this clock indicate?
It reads h=1 m=40
